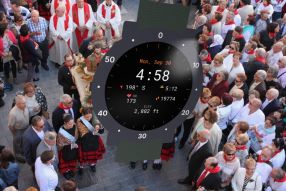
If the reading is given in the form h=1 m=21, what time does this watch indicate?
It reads h=4 m=58
